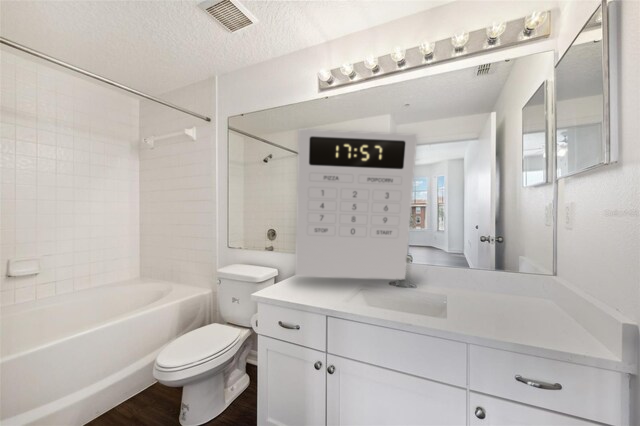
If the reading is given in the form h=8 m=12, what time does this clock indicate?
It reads h=17 m=57
